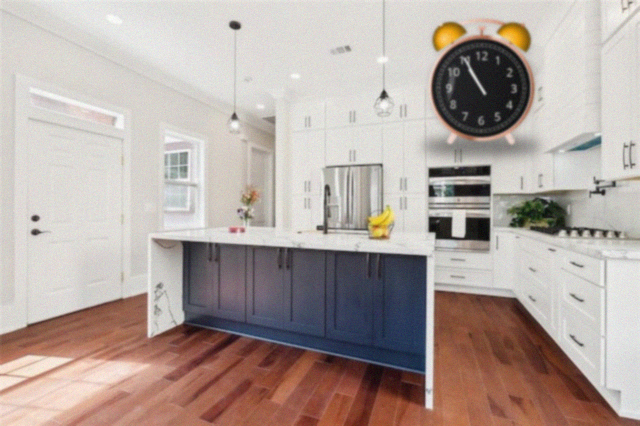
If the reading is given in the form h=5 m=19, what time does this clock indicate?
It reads h=10 m=55
